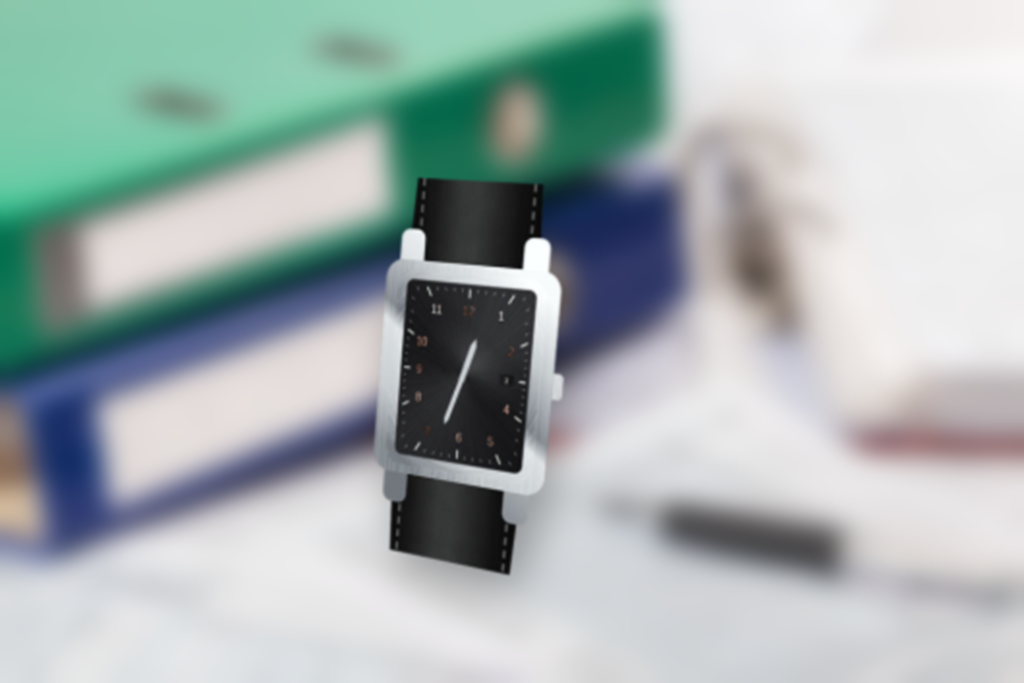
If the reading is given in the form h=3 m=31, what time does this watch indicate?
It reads h=12 m=33
